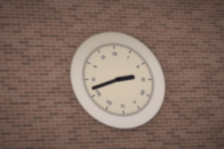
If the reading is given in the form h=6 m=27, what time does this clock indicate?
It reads h=2 m=42
